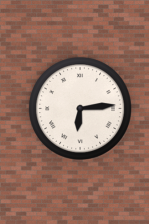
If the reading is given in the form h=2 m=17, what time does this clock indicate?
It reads h=6 m=14
